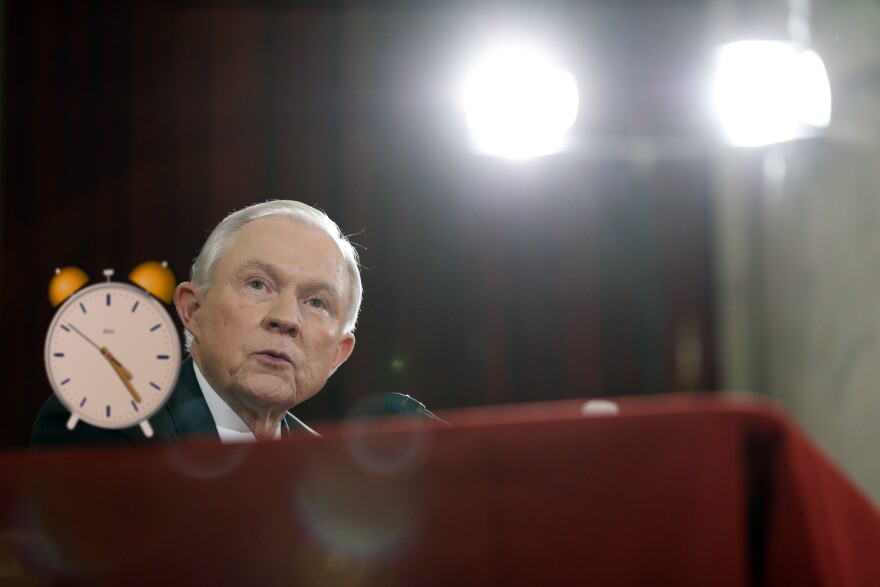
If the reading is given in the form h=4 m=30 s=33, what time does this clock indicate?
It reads h=4 m=23 s=51
